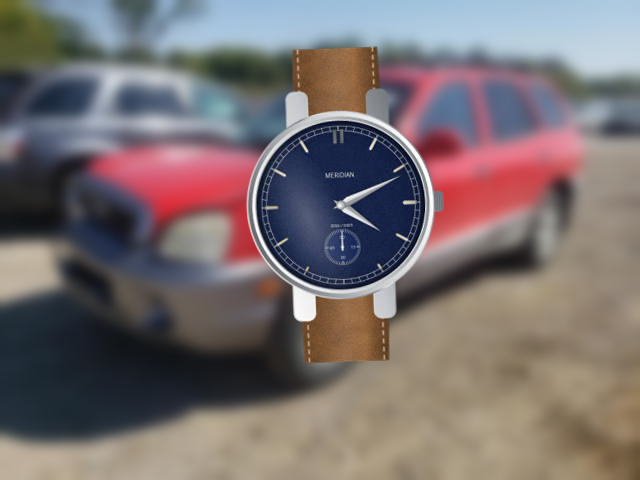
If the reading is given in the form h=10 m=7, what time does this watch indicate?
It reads h=4 m=11
